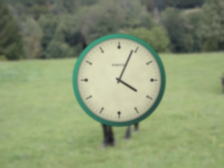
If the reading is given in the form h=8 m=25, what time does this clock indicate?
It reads h=4 m=4
